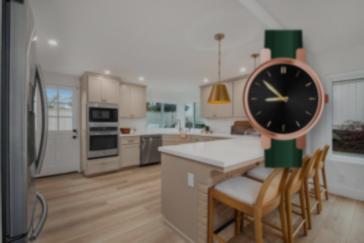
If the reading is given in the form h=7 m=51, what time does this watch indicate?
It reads h=8 m=52
